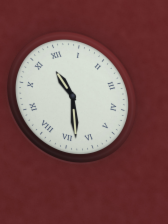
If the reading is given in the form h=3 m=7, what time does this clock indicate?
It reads h=11 m=33
